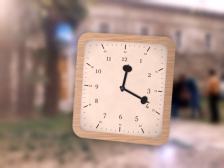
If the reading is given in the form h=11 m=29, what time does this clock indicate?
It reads h=12 m=19
